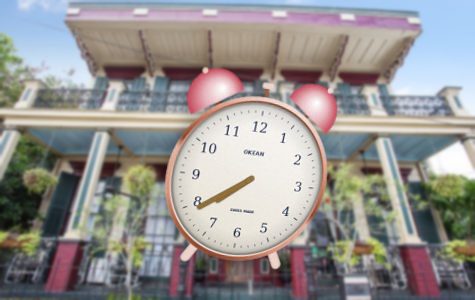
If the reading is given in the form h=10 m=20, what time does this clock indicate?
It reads h=7 m=39
